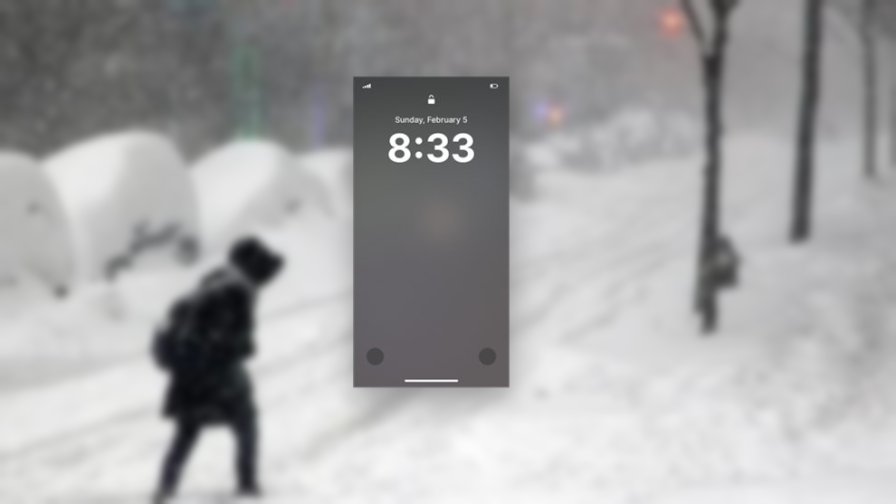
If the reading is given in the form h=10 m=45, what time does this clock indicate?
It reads h=8 m=33
